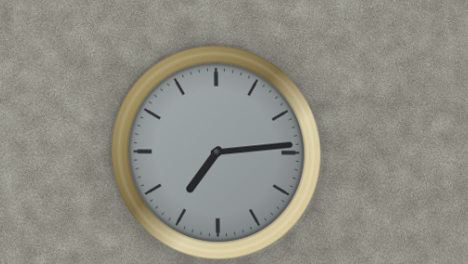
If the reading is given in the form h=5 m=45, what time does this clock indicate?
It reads h=7 m=14
